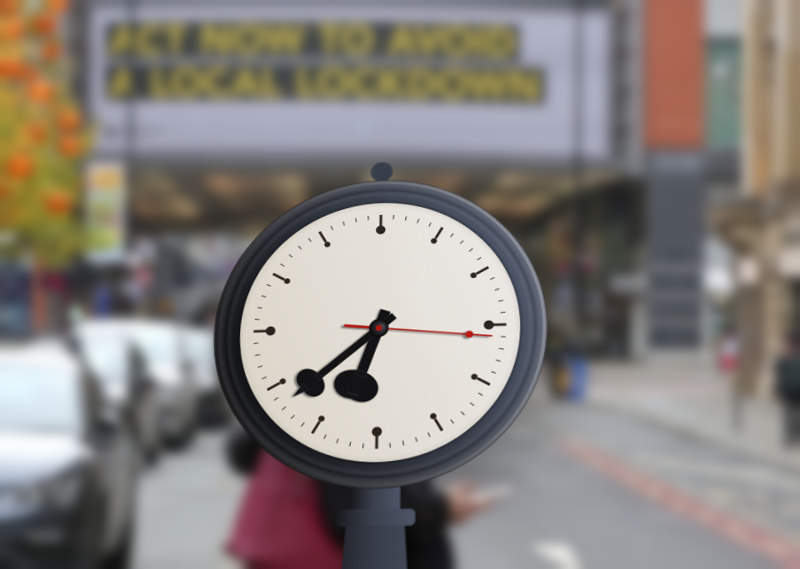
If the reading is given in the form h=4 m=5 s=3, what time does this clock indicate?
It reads h=6 m=38 s=16
